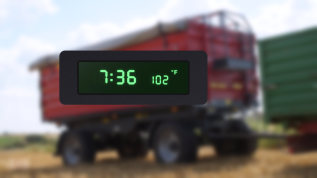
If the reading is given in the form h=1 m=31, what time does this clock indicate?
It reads h=7 m=36
